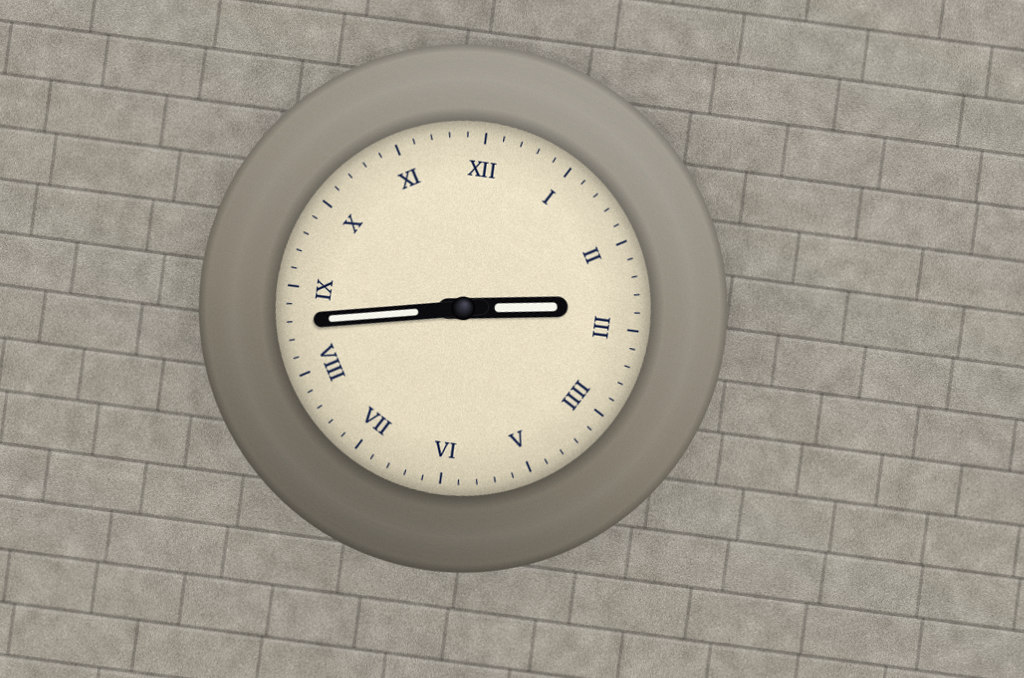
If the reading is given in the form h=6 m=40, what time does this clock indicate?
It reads h=2 m=43
